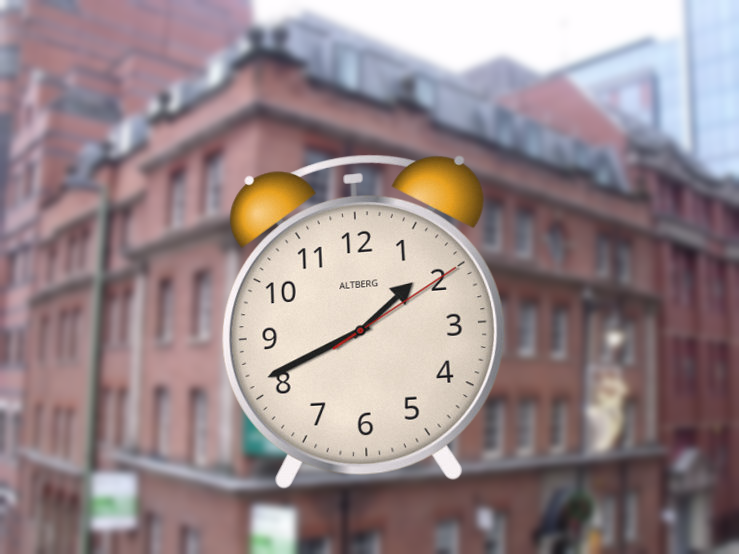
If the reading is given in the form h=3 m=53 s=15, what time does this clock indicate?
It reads h=1 m=41 s=10
